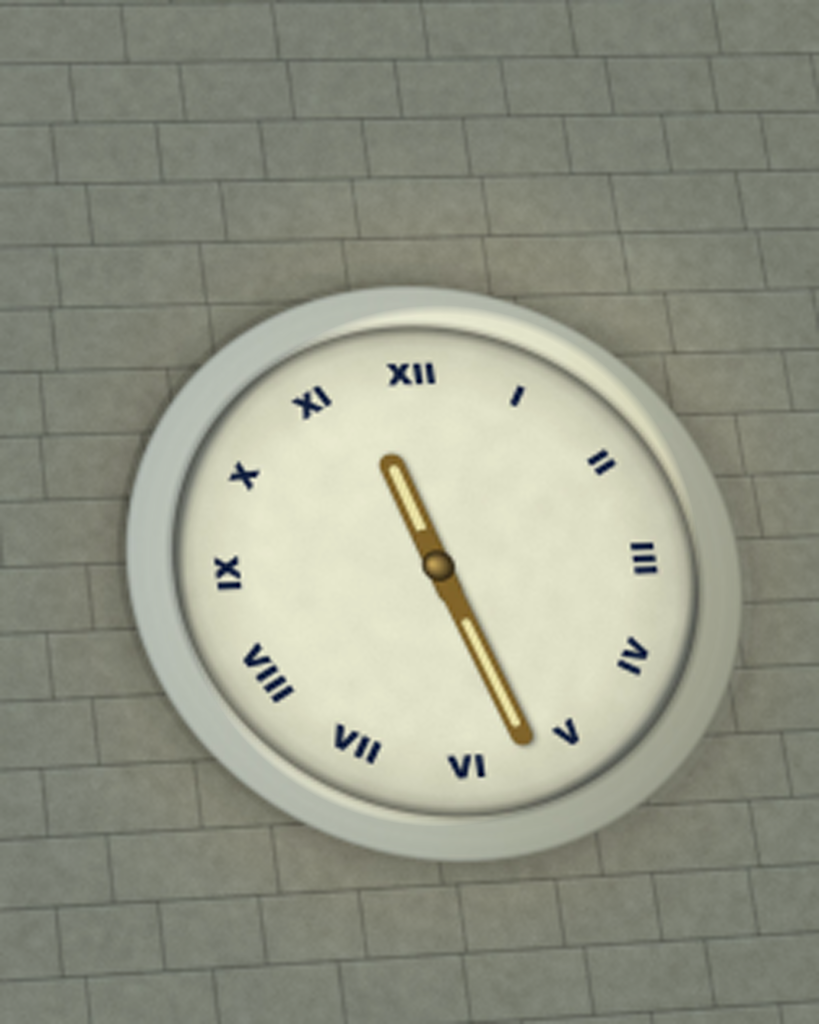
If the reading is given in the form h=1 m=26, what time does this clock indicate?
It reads h=11 m=27
